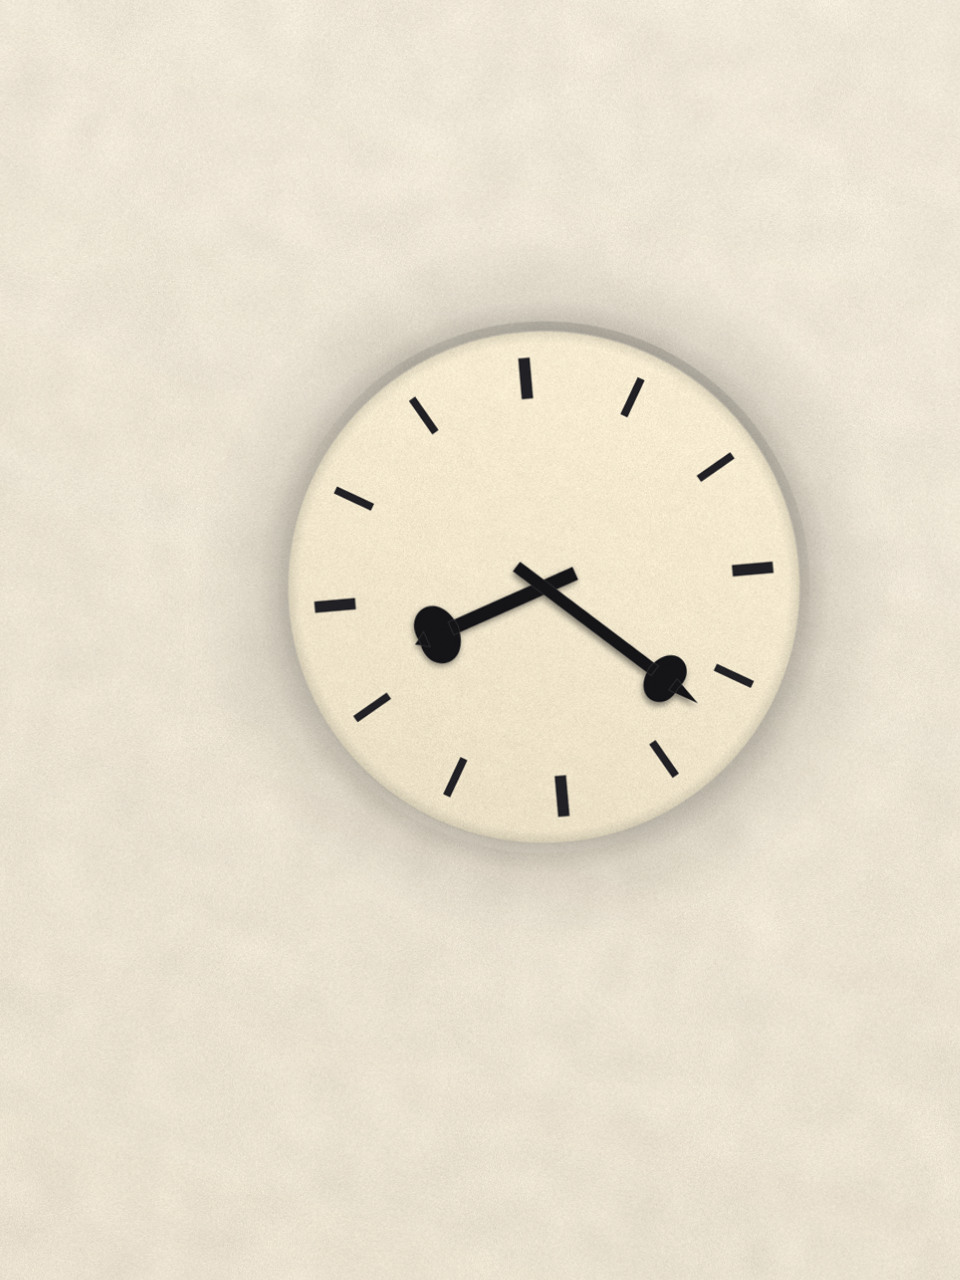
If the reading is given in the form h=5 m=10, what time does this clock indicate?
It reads h=8 m=22
